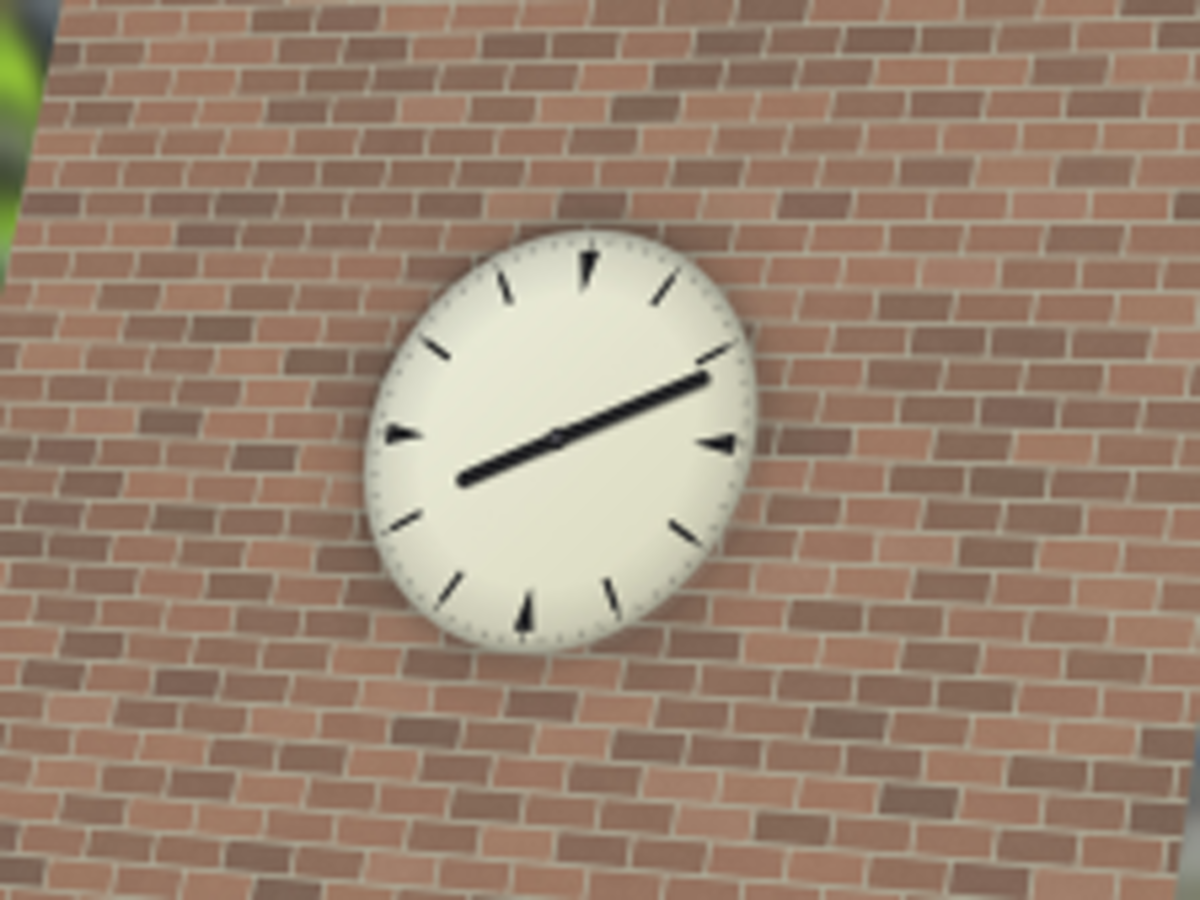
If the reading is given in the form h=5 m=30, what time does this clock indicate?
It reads h=8 m=11
